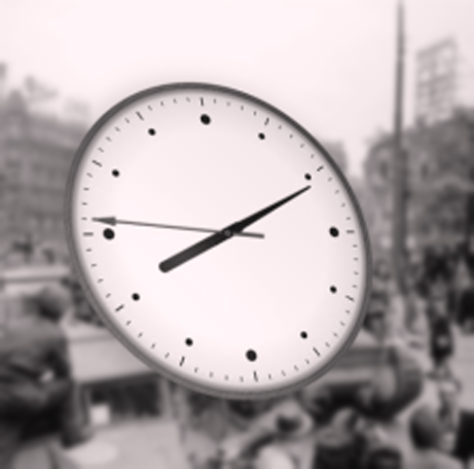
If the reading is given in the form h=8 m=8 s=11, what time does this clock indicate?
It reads h=8 m=10 s=46
